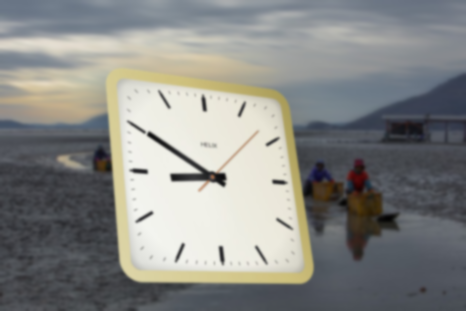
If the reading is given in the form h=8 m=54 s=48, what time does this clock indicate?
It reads h=8 m=50 s=8
